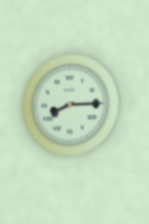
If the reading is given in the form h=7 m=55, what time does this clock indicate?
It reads h=8 m=15
